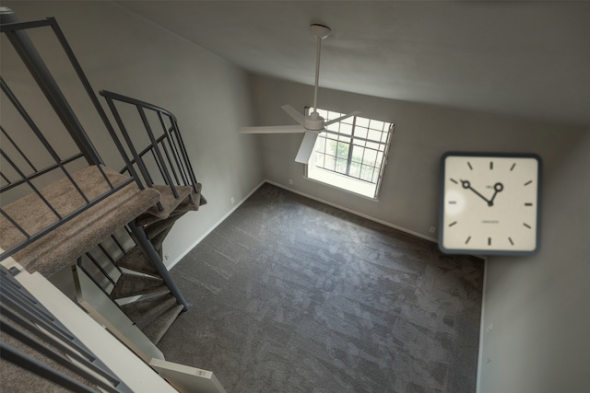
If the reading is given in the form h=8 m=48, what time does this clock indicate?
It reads h=12 m=51
